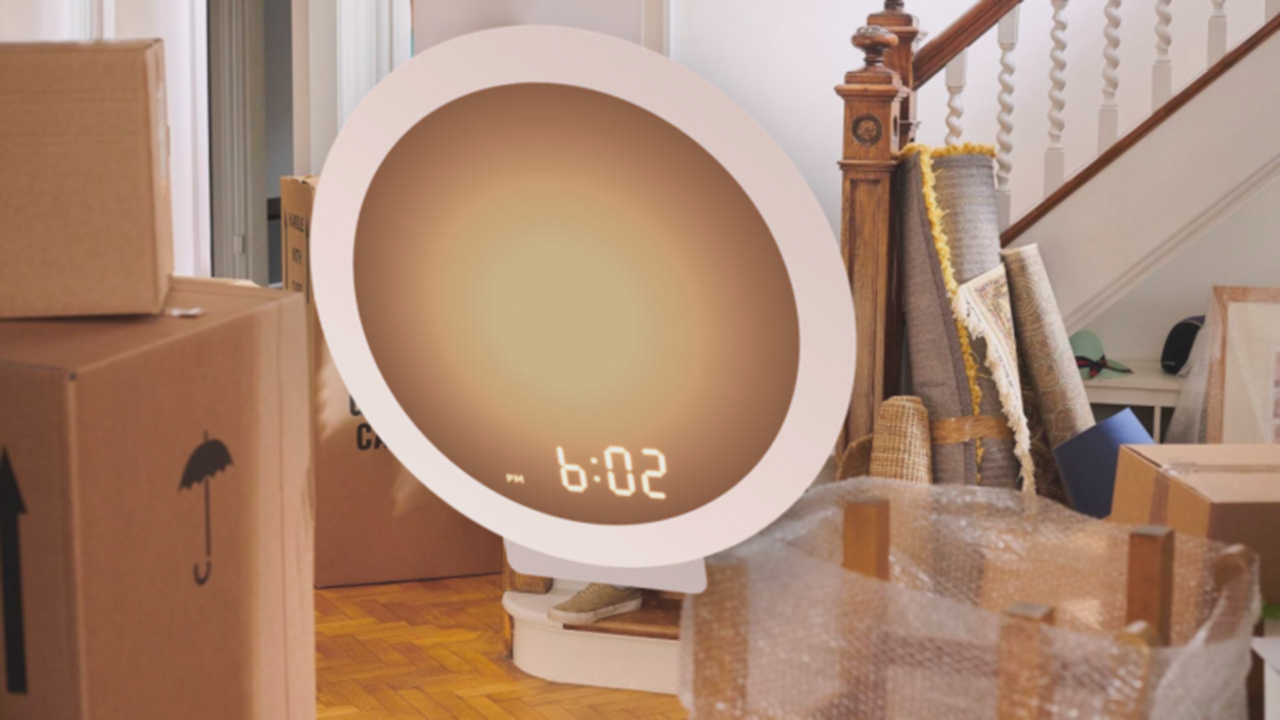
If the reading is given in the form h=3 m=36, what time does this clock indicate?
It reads h=6 m=2
